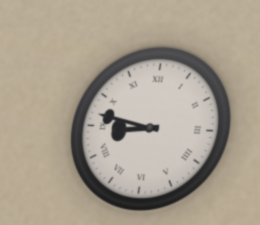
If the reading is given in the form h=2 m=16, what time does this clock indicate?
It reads h=8 m=47
